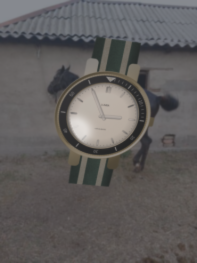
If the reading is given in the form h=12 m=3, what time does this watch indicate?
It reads h=2 m=55
